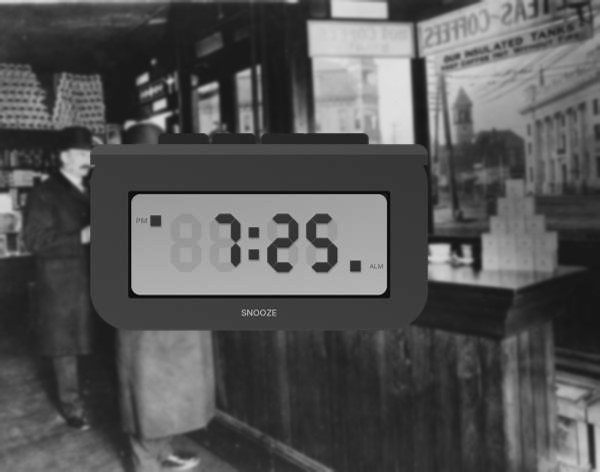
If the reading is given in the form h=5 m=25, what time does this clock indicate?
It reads h=7 m=25
